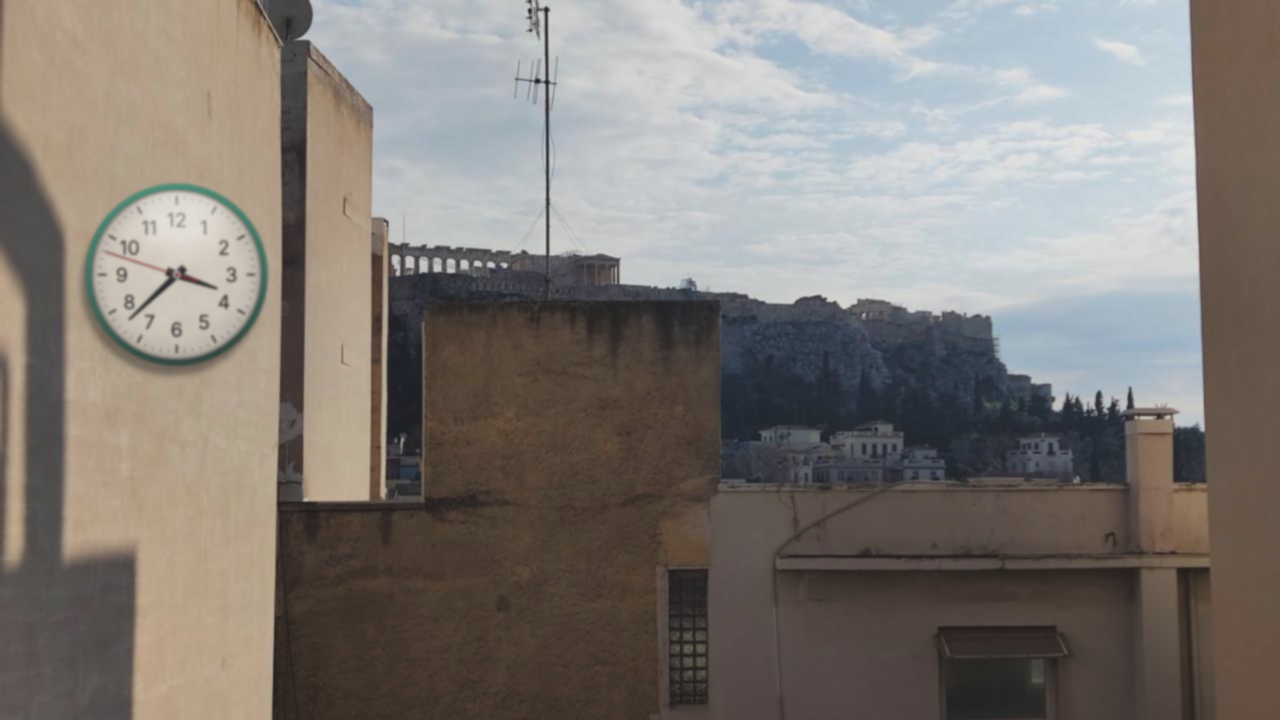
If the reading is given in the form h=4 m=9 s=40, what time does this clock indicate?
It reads h=3 m=37 s=48
